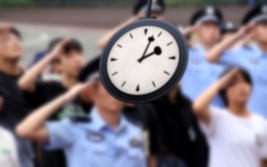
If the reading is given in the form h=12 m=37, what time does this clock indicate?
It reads h=2 m=3
